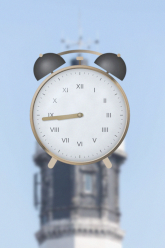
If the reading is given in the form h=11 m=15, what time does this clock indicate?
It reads h=8 m=44
